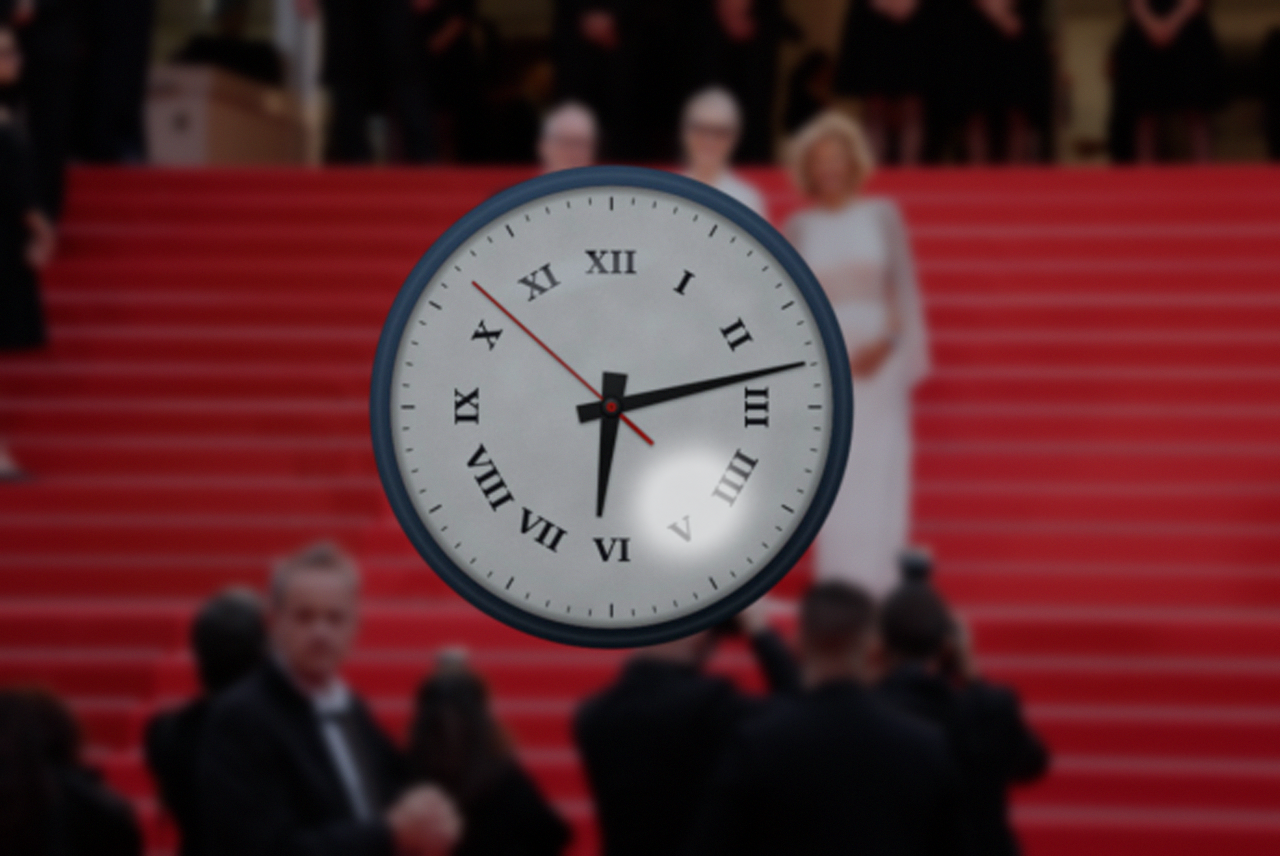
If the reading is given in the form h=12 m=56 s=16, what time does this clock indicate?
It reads h=6 m=12 s=52
